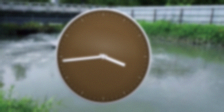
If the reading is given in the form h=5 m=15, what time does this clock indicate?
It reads h=3 m=44
